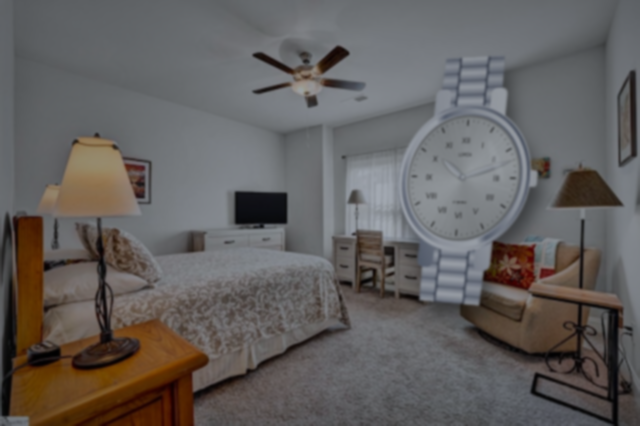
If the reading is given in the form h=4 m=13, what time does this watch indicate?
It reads h=10 m=12
